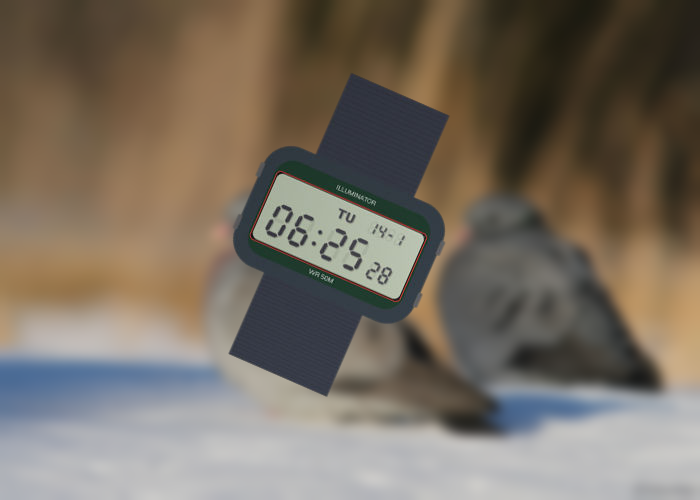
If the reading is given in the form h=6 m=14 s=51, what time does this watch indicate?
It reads h=6 m=25 s=28
